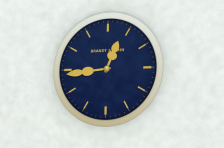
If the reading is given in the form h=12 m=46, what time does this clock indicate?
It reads h=12 m=44
